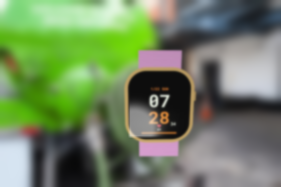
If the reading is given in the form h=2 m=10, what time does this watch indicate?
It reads h=7 m=28
